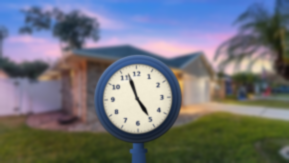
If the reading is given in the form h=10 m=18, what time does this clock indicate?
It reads h=4 m=57
